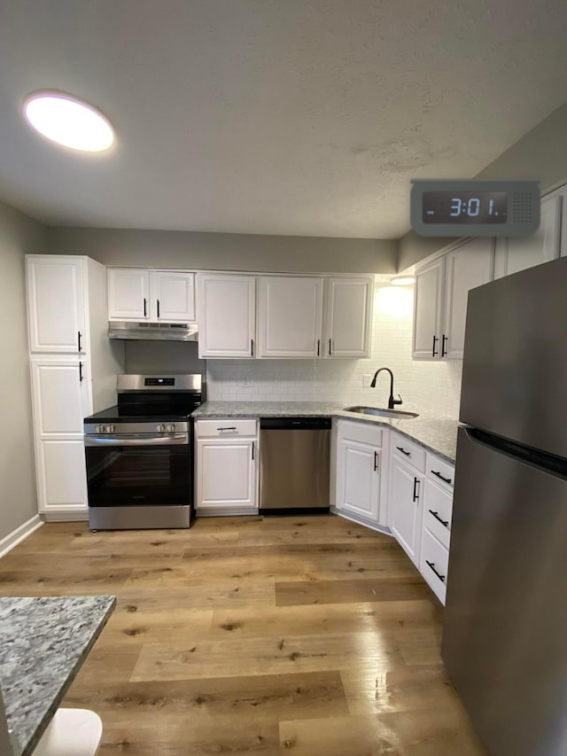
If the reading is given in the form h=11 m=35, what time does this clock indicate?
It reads h=3 m=1
